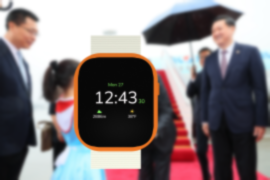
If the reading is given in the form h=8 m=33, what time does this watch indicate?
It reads h=12 m=43
